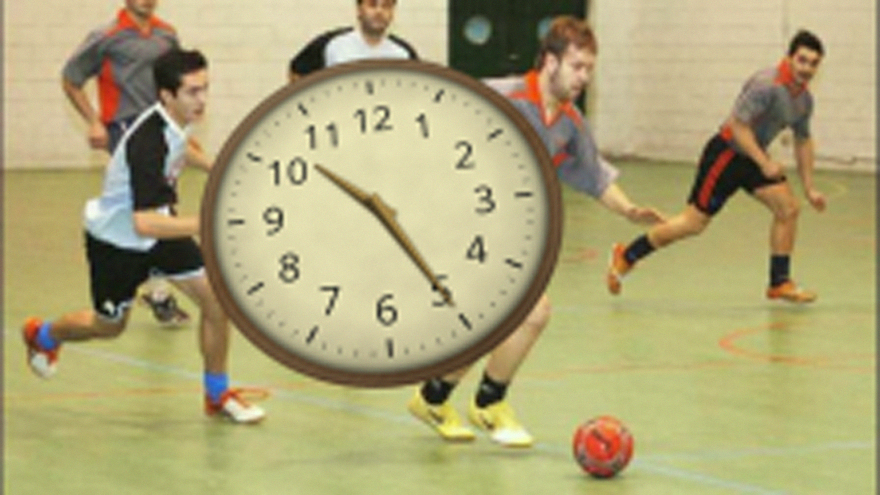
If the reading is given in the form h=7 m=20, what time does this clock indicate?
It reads h=10 m=25
